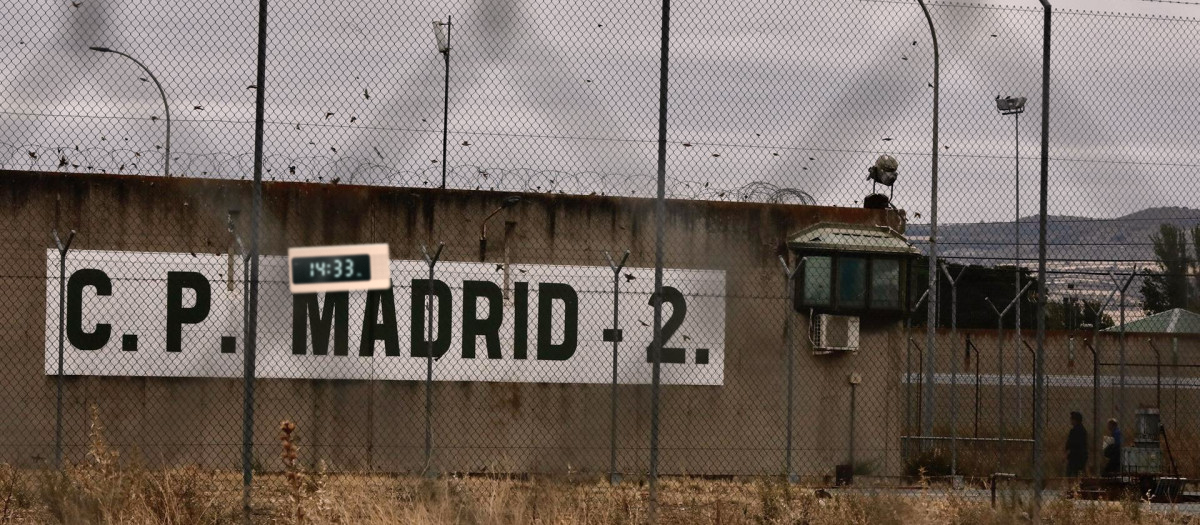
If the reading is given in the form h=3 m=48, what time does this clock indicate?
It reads h=14 m=33
